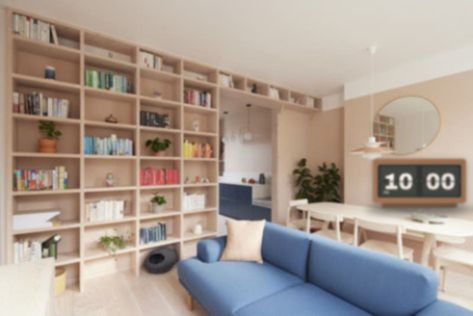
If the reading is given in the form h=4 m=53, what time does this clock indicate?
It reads h=10 m=0
